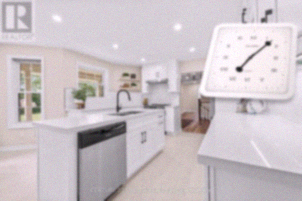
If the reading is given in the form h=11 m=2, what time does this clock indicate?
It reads h=7 m=7
